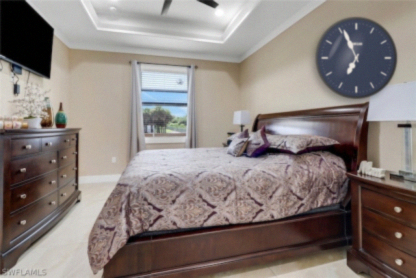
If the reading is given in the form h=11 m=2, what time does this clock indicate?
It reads h=6 m=56
